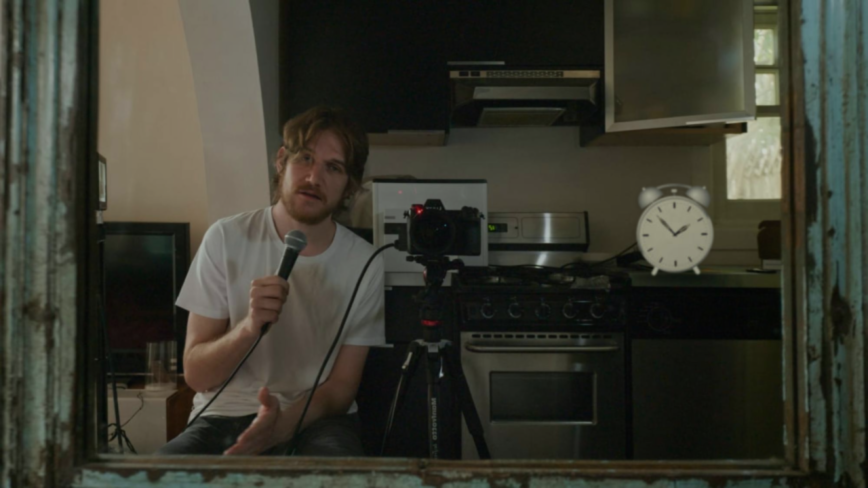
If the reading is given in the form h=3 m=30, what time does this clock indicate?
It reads h=1 m=53
